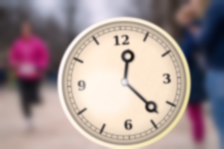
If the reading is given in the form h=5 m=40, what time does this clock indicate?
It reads h=12 m=23
